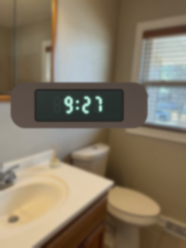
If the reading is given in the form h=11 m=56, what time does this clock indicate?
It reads h=9 m=27
